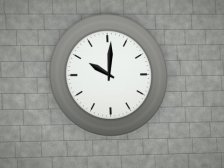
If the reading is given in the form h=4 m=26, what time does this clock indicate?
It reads h=10 m=1
